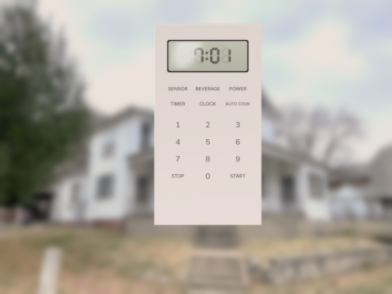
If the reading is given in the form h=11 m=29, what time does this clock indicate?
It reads h=7 m=1
